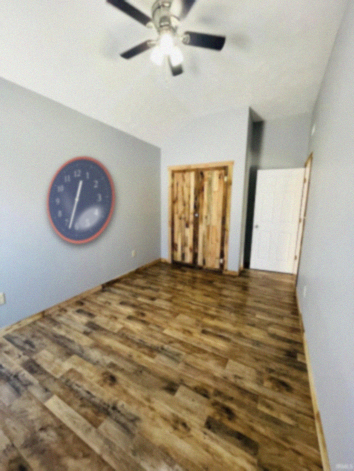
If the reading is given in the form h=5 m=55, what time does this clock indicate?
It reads h=12 m=33
